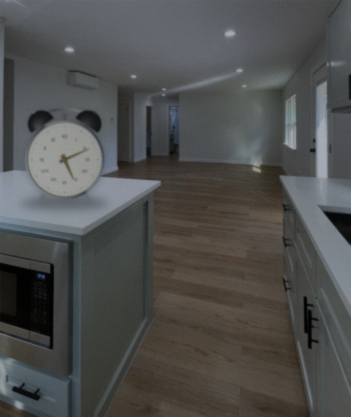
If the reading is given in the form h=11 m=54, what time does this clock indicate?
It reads h=5 m=11
